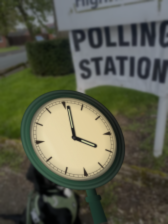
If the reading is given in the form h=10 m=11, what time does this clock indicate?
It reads h=4 m=1
